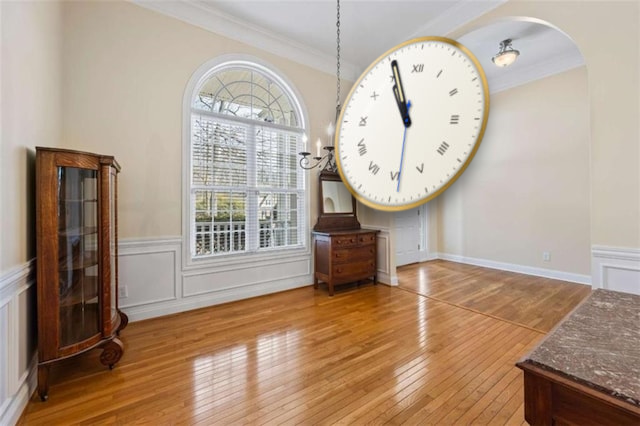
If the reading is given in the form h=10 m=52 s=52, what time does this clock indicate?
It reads h=10 m=55 s=29
